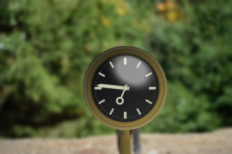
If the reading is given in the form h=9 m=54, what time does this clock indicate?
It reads h=6 m=46
